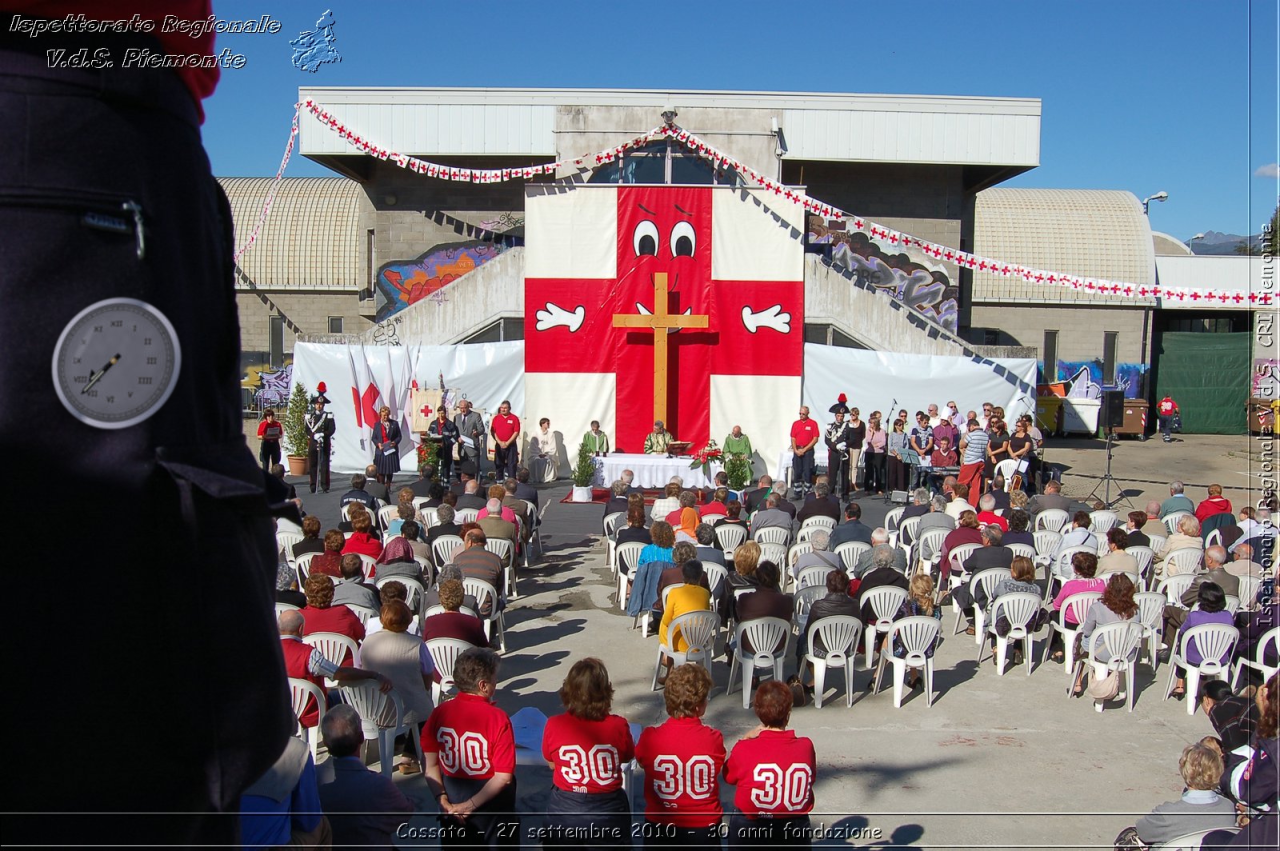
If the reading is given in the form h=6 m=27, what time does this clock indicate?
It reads h=7 m=37
